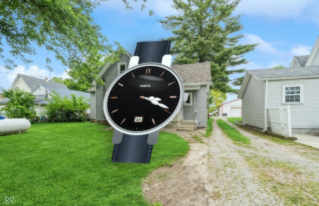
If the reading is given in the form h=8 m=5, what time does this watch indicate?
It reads h=3 m=19
